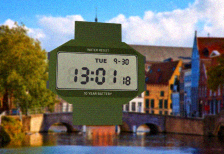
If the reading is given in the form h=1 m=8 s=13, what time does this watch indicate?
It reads h=13 m=1 s=18
